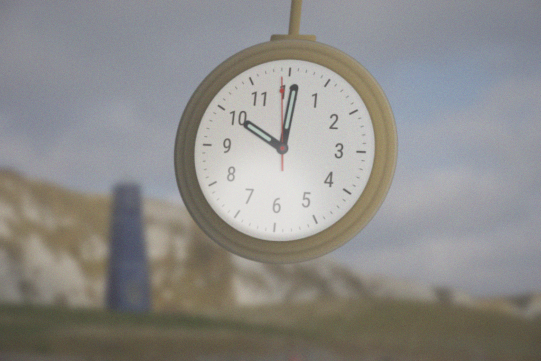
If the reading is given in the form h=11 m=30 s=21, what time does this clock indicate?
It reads h=10 m=0 s=59
